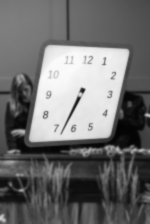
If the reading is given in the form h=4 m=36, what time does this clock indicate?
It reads h=6 m=33
